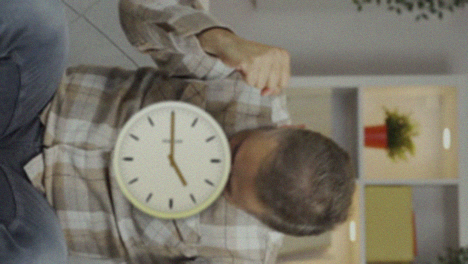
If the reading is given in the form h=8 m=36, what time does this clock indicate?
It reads h=5 m=0
